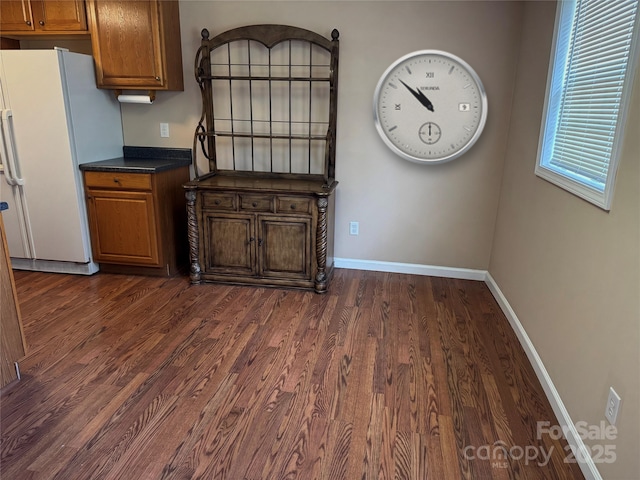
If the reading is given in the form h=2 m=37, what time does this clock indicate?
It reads h=10 m=52
